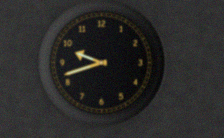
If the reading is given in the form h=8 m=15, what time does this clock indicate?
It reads h=9 m=42
